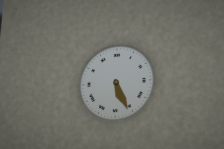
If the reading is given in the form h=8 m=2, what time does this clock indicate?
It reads h=5 m=26
